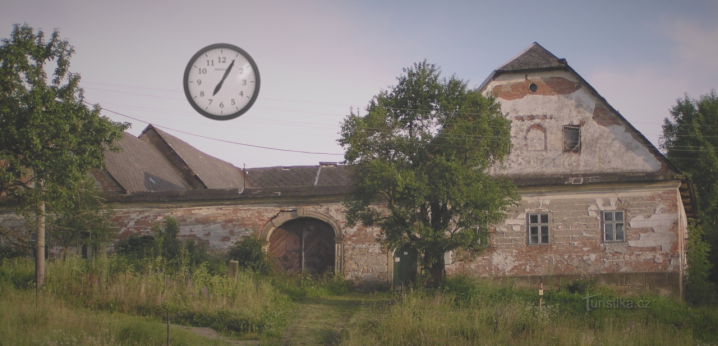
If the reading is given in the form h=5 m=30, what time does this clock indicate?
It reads h=7 m=5
